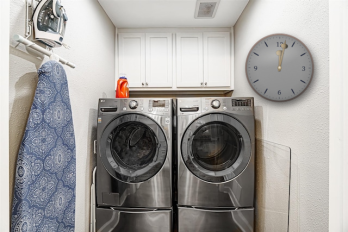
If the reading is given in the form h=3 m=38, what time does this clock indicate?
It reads h=12 m=2
